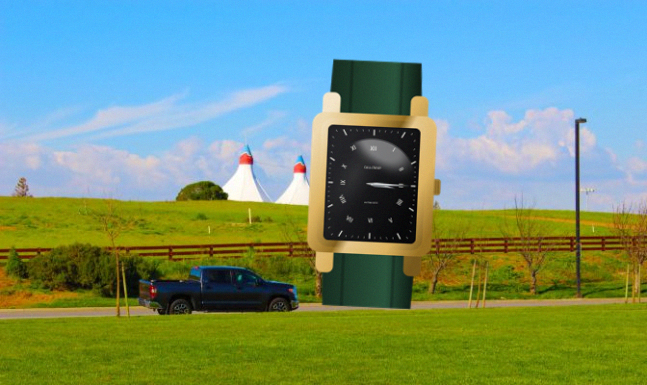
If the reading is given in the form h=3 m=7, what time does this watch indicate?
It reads h=3 m=15
